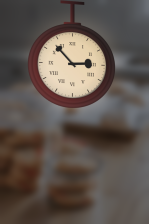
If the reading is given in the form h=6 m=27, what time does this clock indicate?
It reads h=2 m=53
